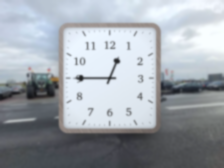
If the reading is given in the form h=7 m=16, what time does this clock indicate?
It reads h=12 m=45
